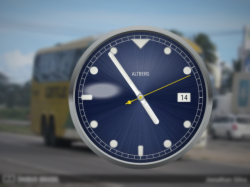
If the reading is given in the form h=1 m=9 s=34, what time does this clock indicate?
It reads h=4 m=54 s=11
